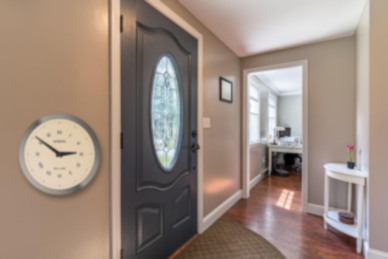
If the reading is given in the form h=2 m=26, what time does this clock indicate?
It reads h=2 m=51
